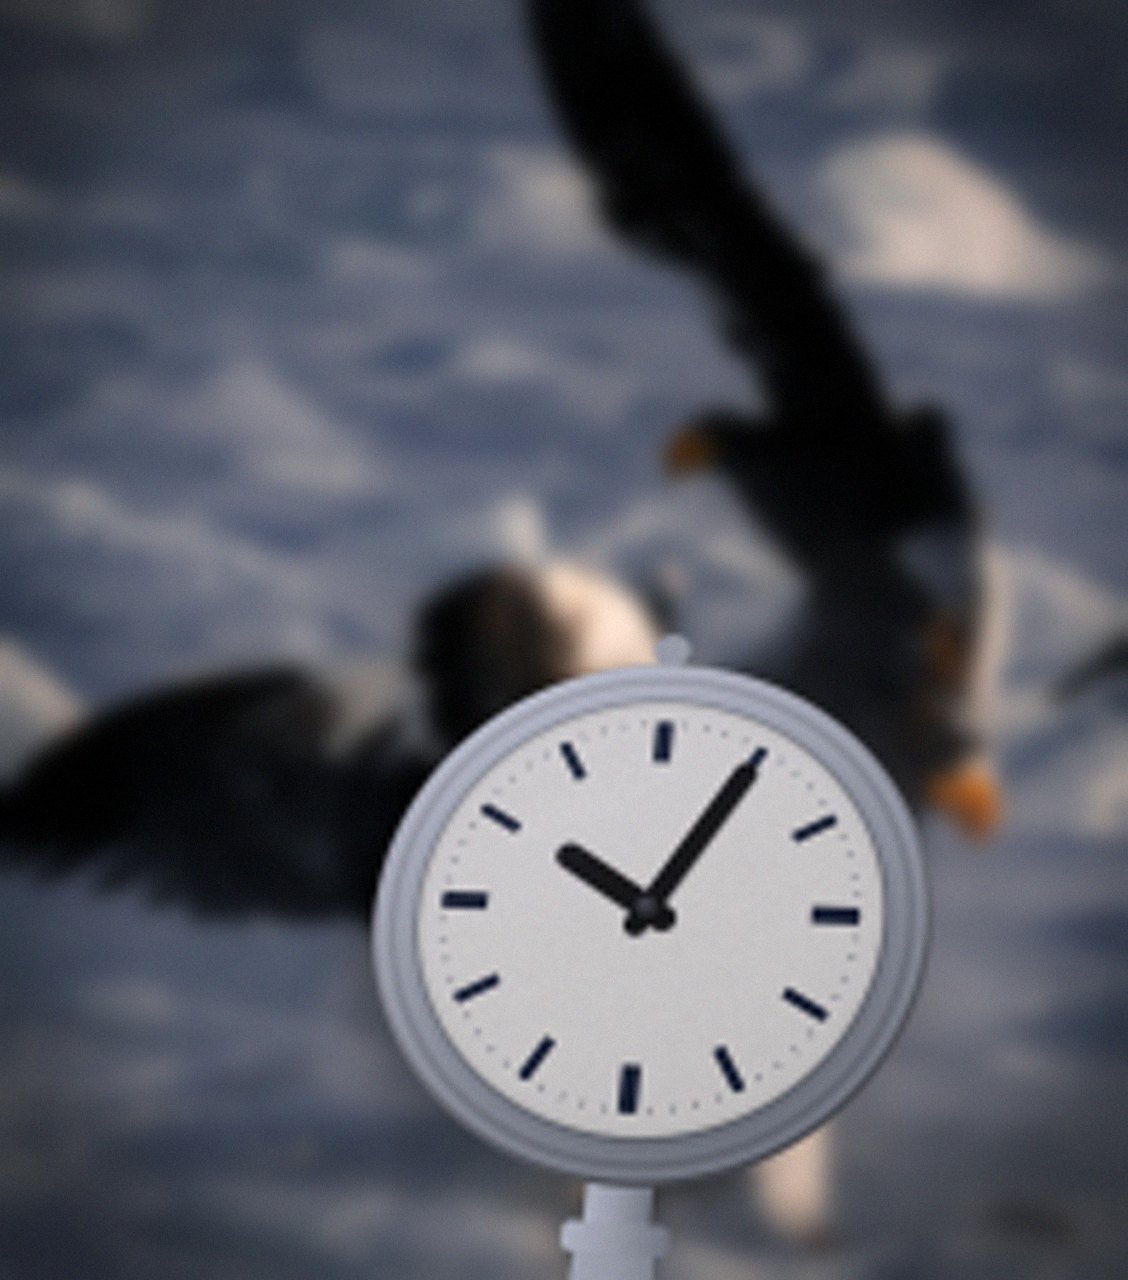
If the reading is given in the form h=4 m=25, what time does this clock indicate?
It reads h=10 m=5
